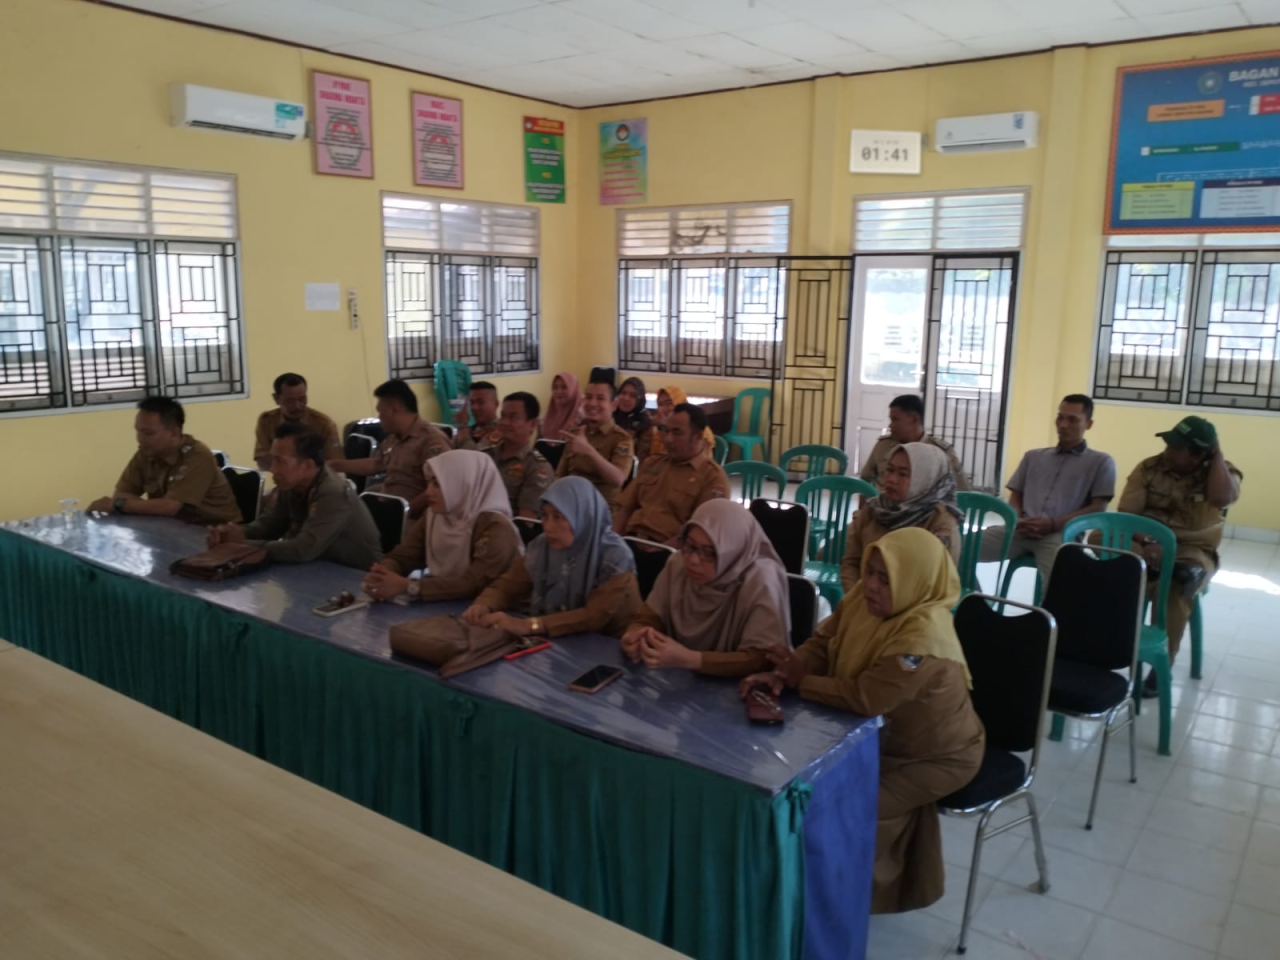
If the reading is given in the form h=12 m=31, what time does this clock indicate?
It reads h=1 m=41
